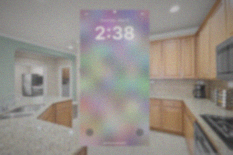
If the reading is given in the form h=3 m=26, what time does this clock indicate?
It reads h=2 m=38
